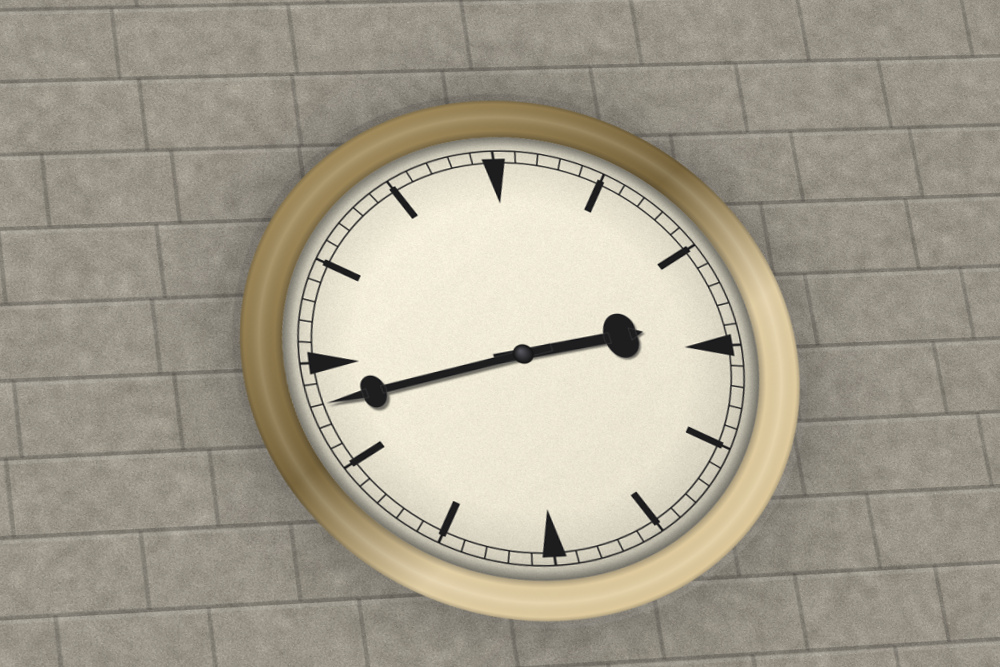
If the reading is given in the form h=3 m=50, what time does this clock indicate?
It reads h=2 m=43
